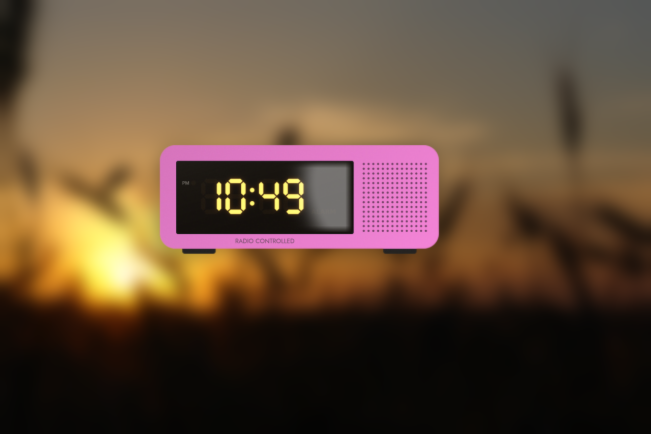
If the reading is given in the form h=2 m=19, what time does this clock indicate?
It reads h=10 m=49
